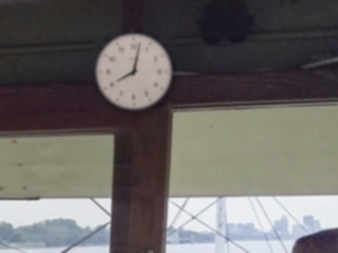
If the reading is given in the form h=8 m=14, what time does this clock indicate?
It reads h=8 m=2
